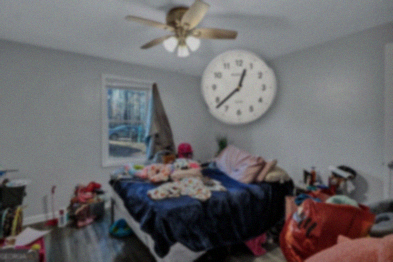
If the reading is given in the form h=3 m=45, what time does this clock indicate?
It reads h=12 m=38
